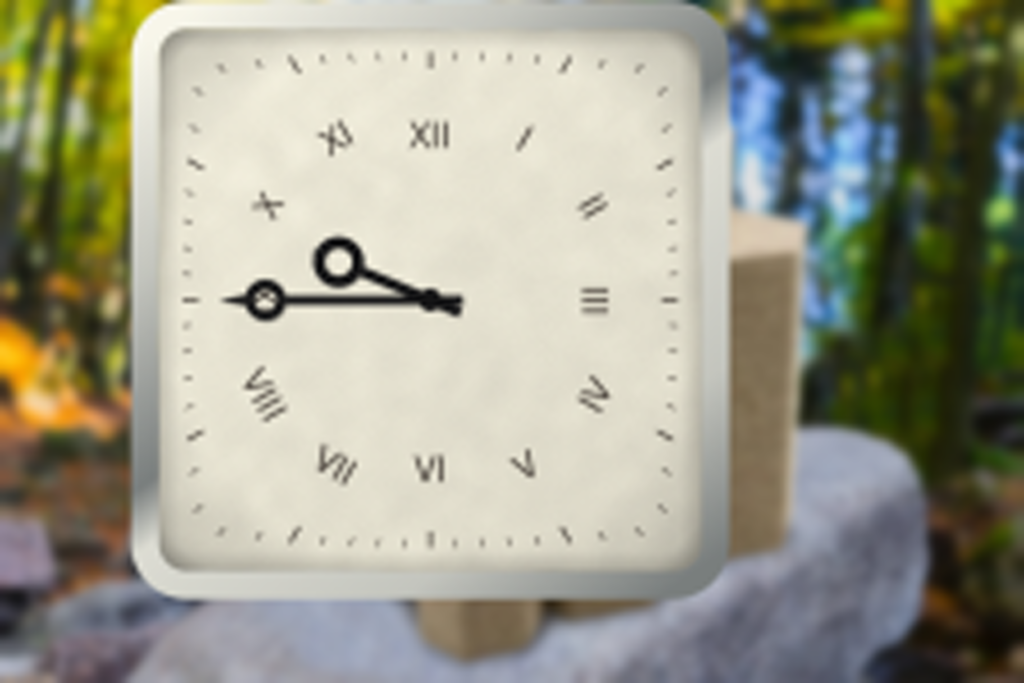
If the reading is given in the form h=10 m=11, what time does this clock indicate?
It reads h=9 m=45
